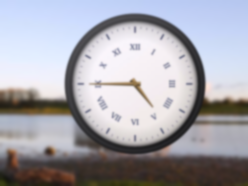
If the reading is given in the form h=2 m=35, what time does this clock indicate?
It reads h=4 m=45
